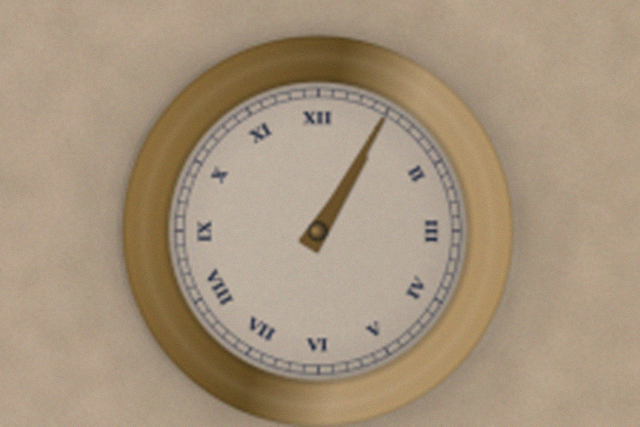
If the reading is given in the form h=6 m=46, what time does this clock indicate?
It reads h=1 m=5
